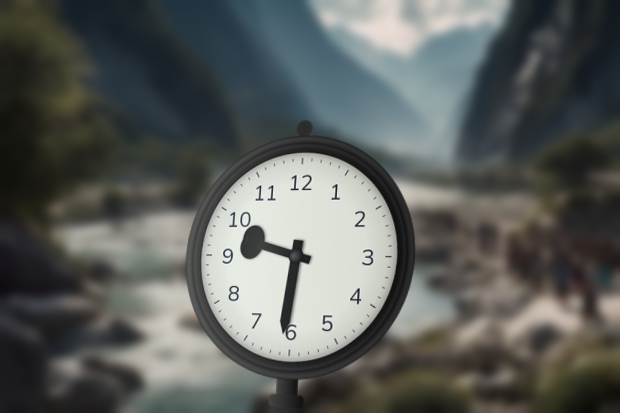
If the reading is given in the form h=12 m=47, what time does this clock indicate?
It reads h=9 m=31
